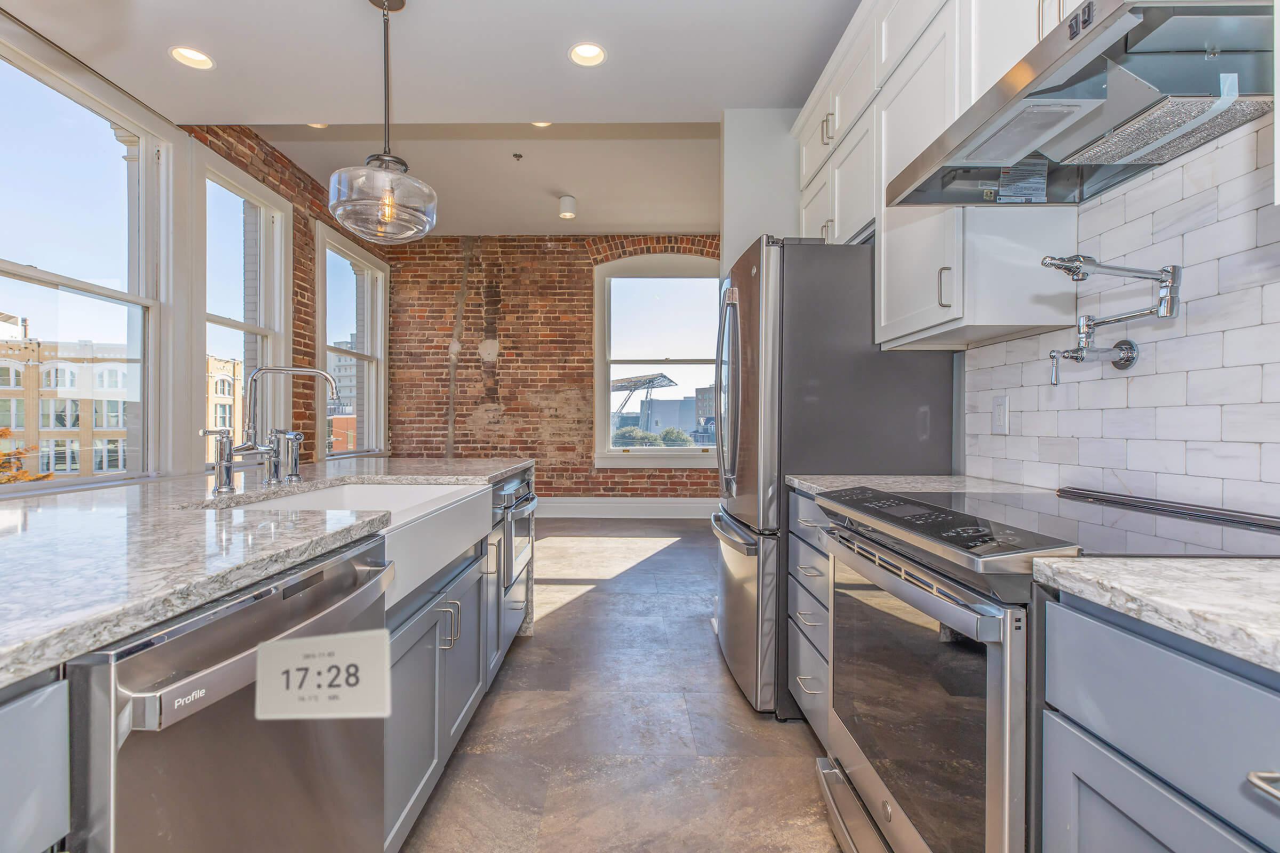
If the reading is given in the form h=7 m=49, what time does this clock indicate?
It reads h=17 m=28
